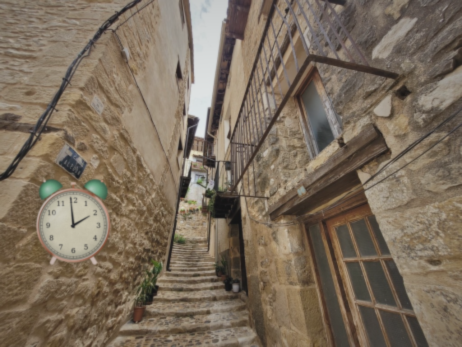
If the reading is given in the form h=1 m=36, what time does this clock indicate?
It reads h=1 m=59
